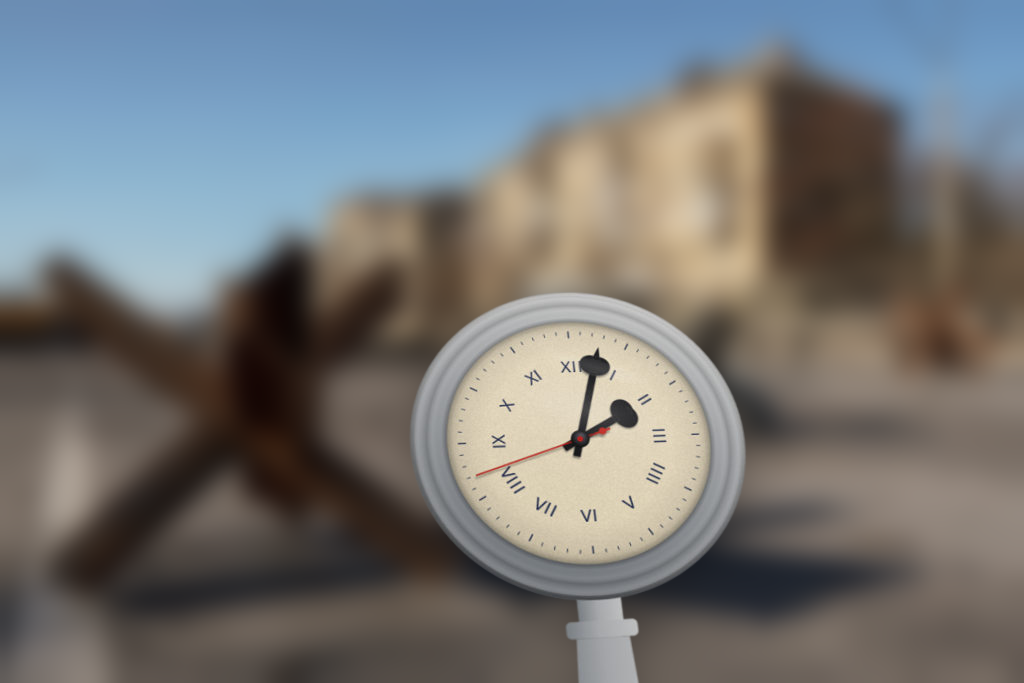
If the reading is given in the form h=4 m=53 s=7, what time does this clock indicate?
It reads h=2 m=2 s=42
